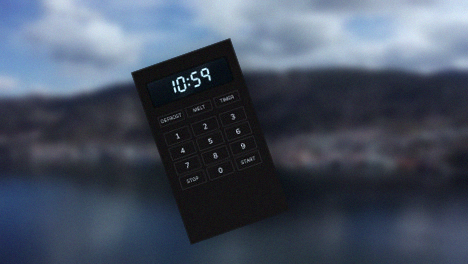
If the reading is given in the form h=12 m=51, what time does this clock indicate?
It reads h=10 m=59
